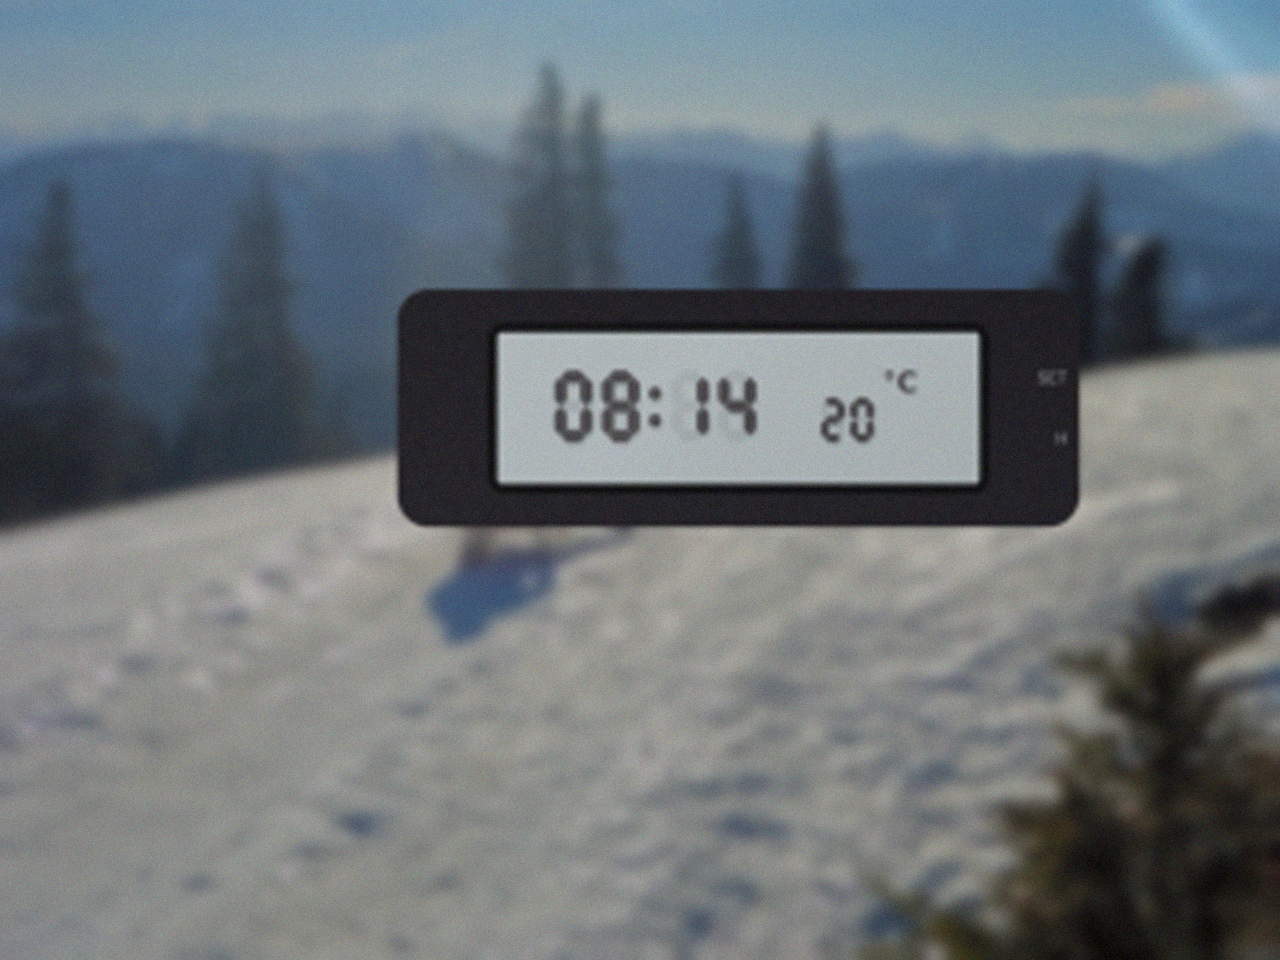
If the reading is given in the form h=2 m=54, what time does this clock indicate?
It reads h=8 m=14
